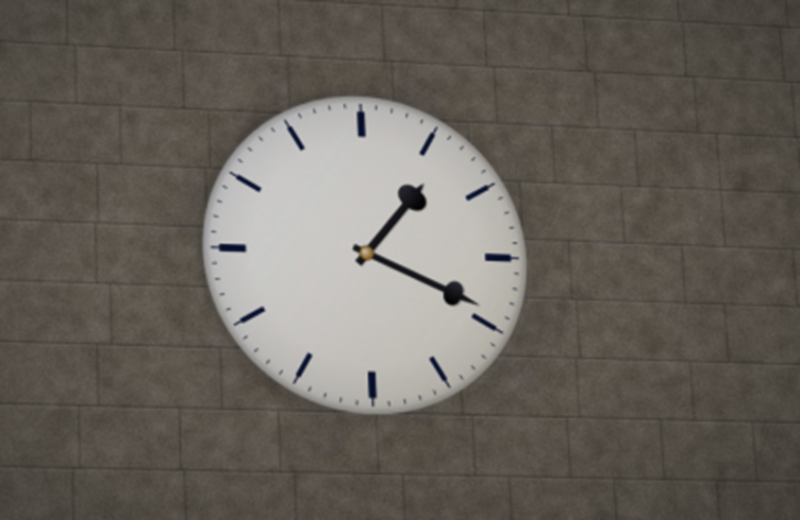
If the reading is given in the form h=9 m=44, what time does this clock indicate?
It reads h=1 m=19
